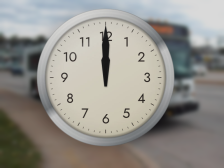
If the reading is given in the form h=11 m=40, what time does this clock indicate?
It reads h=12 m=0
